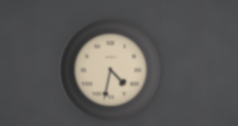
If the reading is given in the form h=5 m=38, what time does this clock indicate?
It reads h=4 m=32
